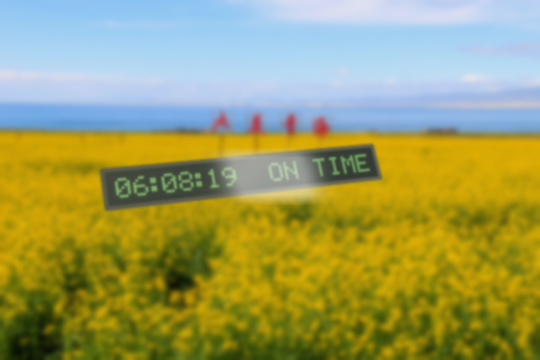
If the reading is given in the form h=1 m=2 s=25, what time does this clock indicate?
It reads h=6 m=8 s=19
